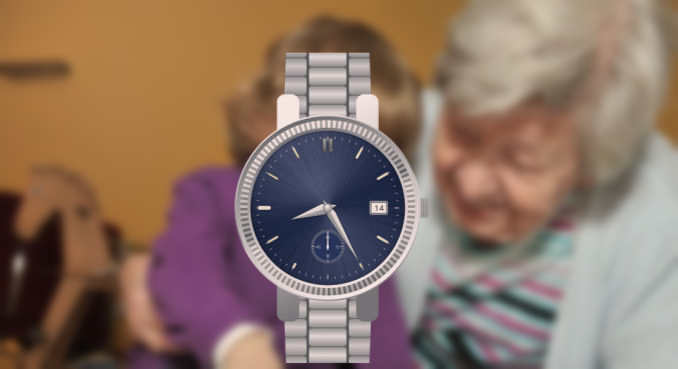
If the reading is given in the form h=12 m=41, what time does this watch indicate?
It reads h=8 m=25
